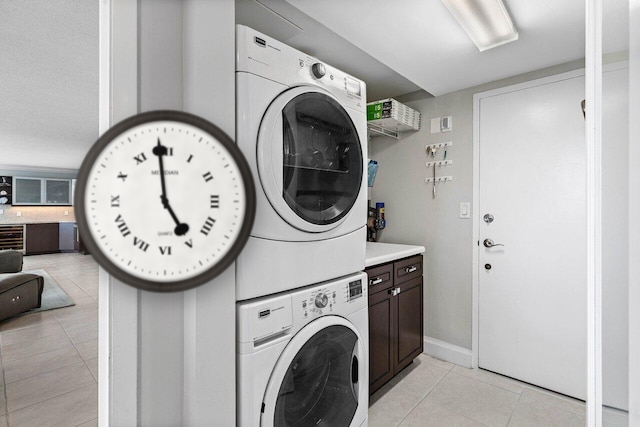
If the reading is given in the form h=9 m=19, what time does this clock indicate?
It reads h=4 m=59
